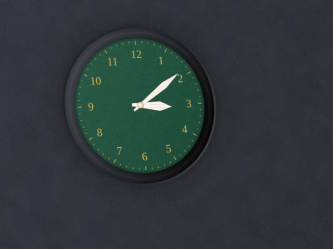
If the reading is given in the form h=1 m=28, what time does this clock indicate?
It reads h=3 m=9
